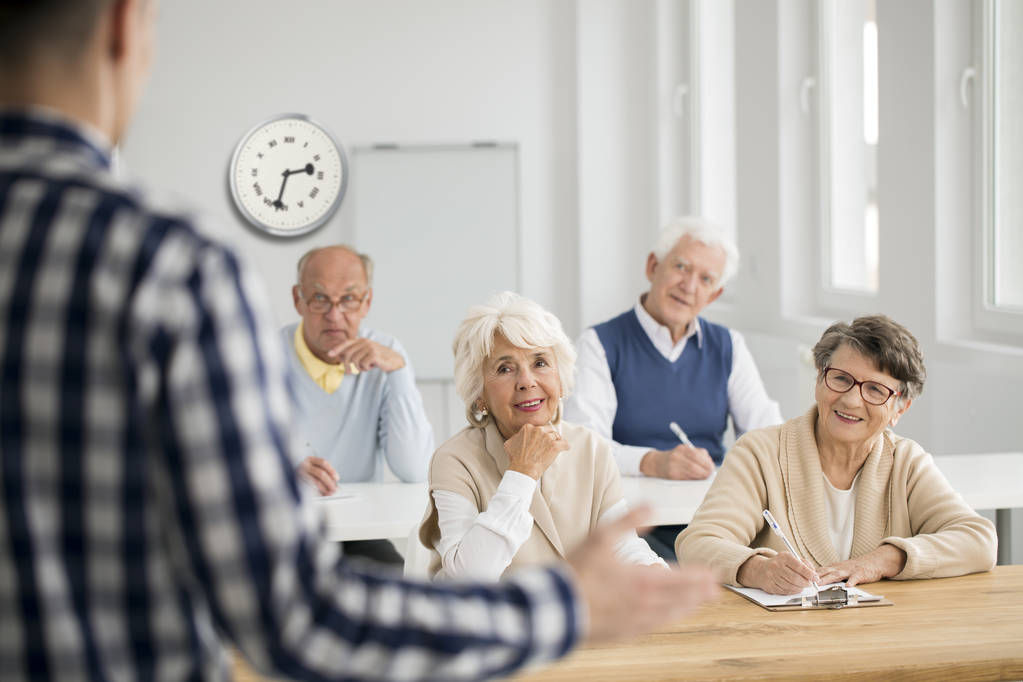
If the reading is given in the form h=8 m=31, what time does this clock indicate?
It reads h=2 m=32
